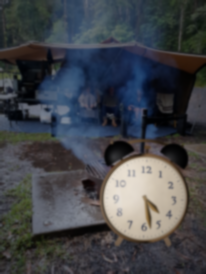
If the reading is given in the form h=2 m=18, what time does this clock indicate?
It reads h=4 m=28
